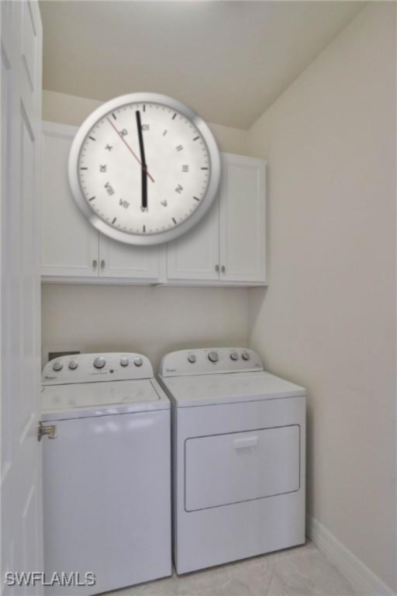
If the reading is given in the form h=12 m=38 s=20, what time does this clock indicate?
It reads h=5 m=58 s=54
